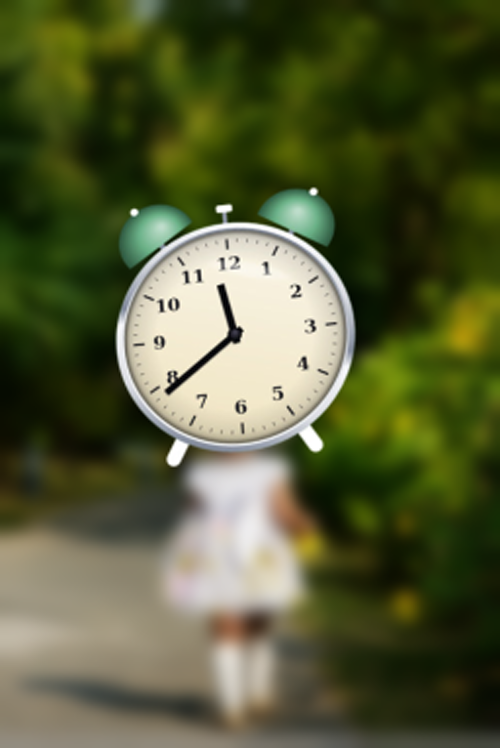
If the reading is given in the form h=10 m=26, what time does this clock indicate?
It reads h=11 m=39
